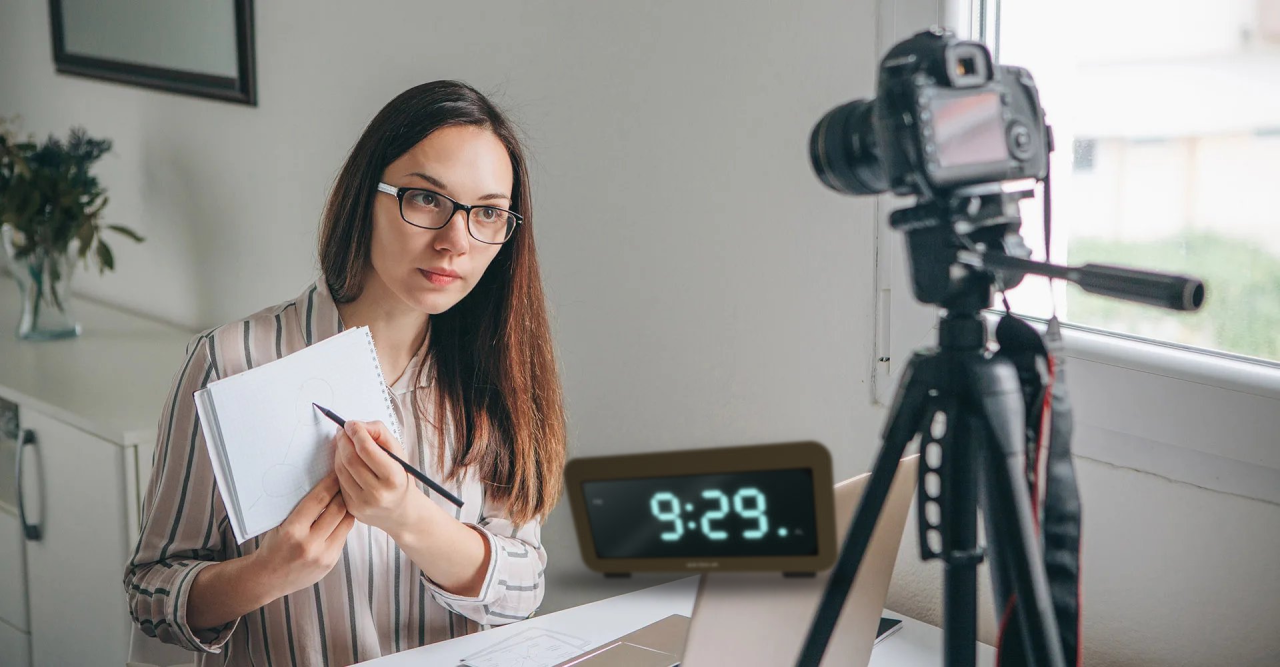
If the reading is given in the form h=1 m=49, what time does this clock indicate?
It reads h=9 m=29
